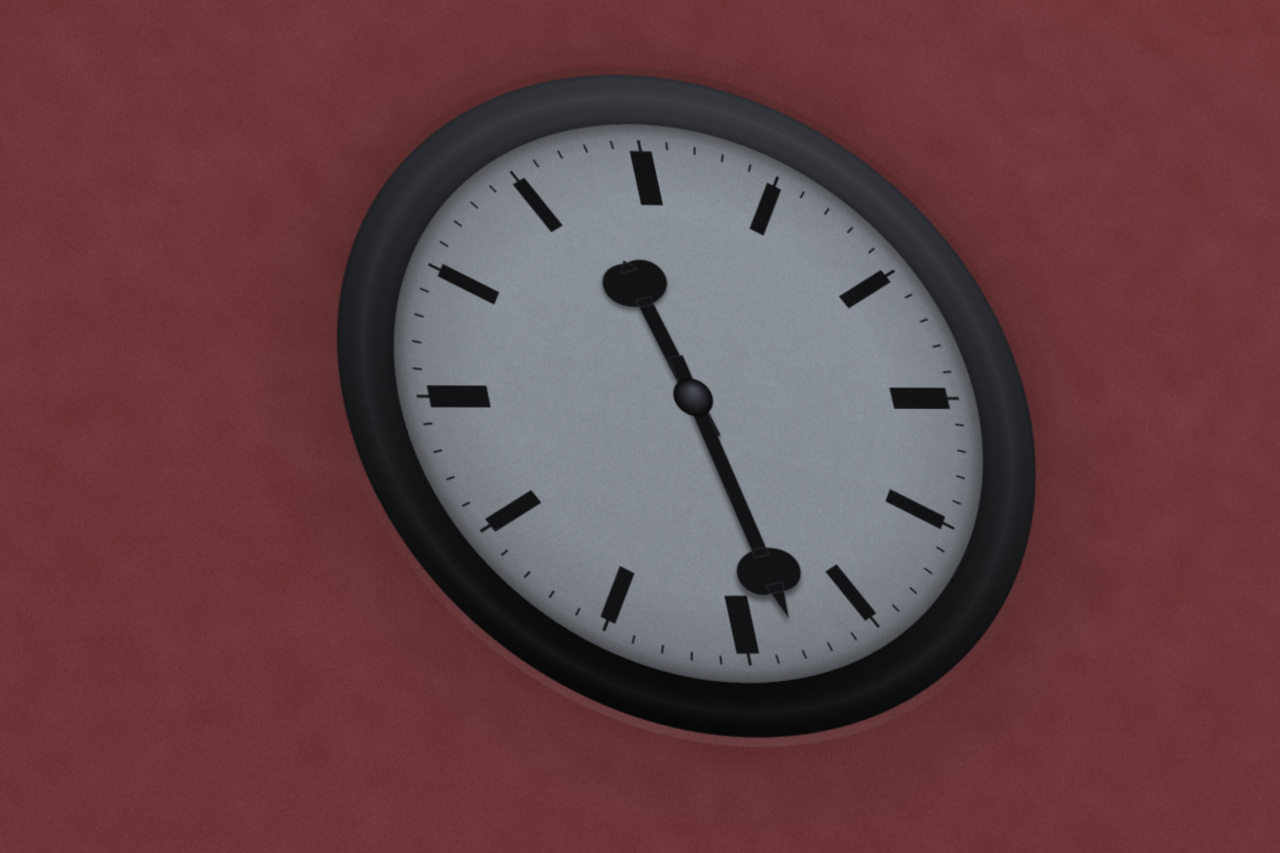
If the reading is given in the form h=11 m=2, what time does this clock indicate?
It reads h=11 m=28
